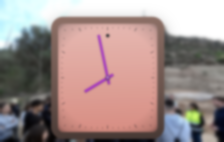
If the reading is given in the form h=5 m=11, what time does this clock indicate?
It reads h=7 m=58
